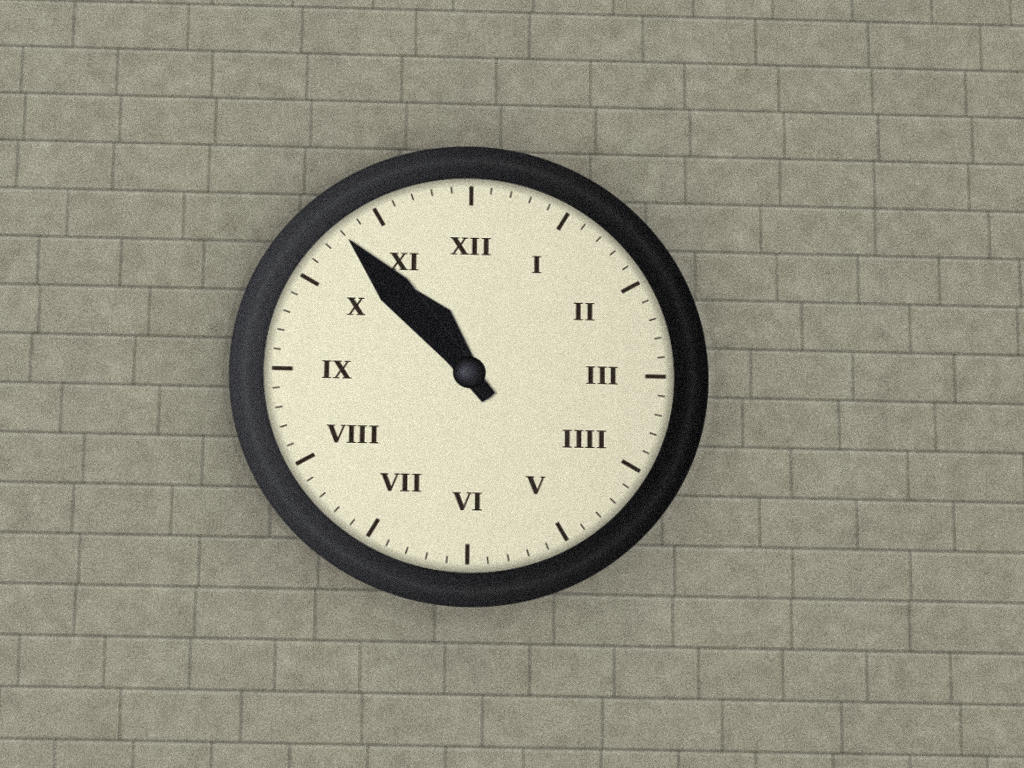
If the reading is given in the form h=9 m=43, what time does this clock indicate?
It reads h=10 m=53
